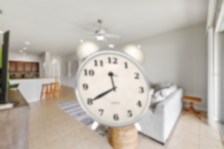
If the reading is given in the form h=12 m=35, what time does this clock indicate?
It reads h=11 m=40
